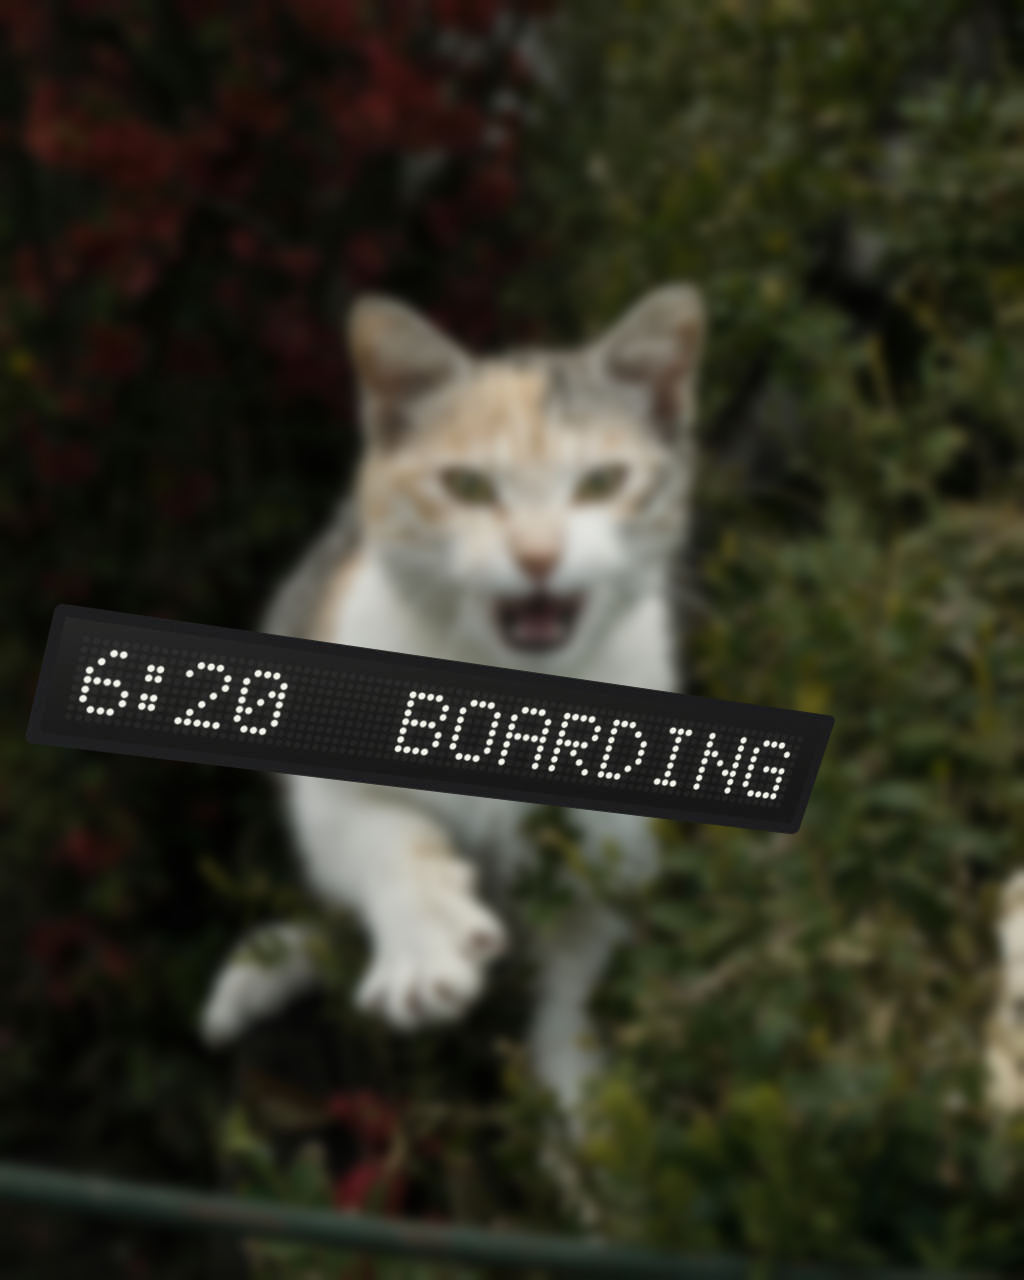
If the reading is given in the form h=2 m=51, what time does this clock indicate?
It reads h=6 m=20
